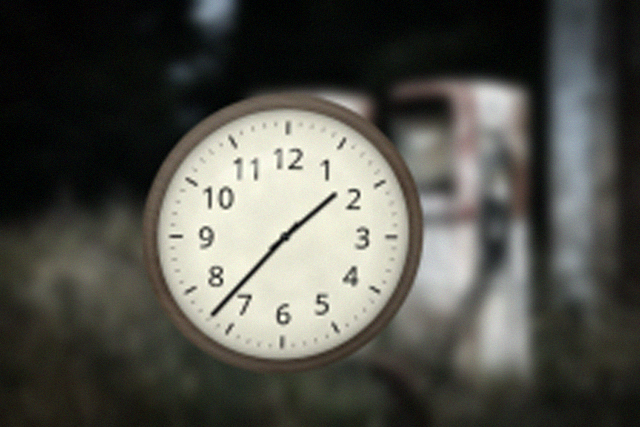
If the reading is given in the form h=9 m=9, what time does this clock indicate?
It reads h=1 m=37
